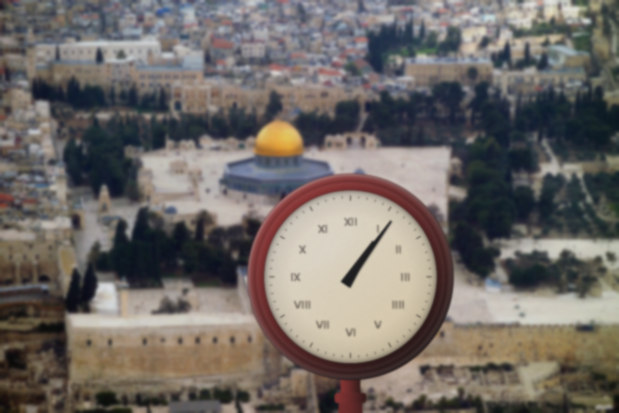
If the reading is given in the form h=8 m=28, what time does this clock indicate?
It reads h=1 m=6
